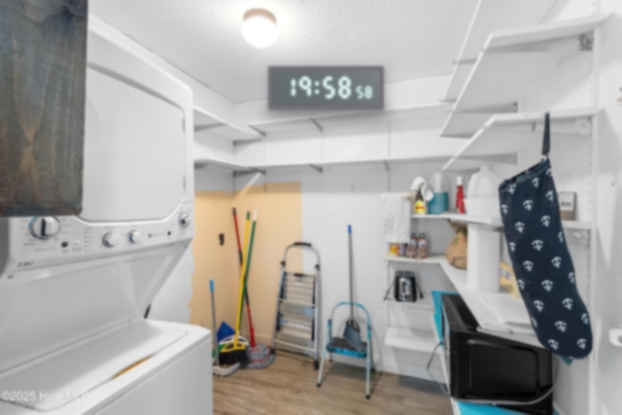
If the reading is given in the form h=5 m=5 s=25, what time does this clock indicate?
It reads h=19 m=58 s=58
